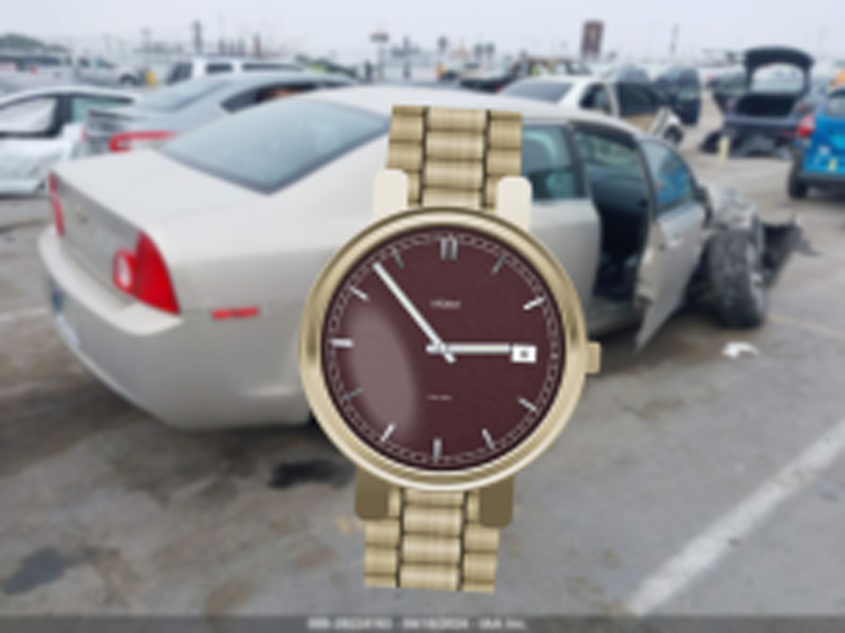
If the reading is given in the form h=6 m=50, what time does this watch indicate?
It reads h=2 m=53
